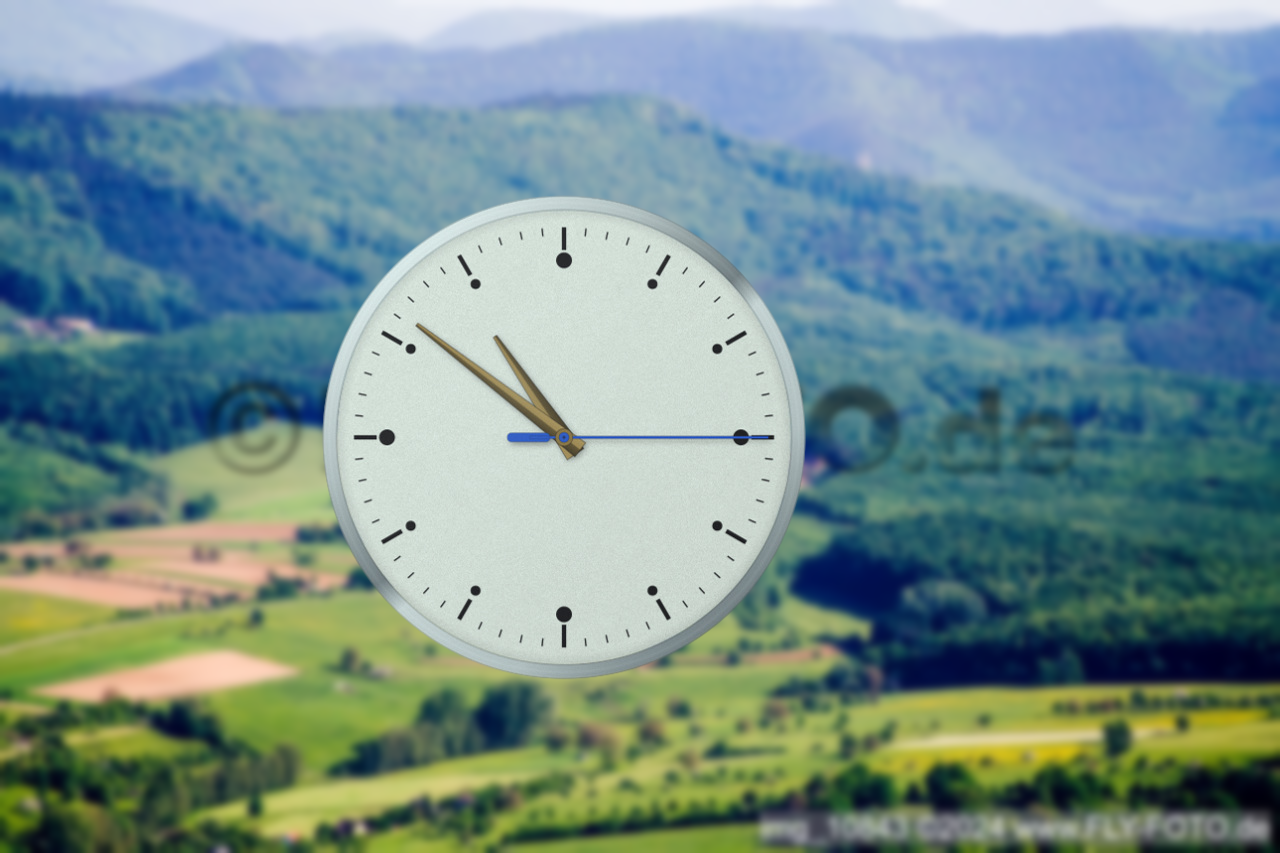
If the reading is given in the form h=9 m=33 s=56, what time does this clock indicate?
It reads h=10 m=51 s=15
